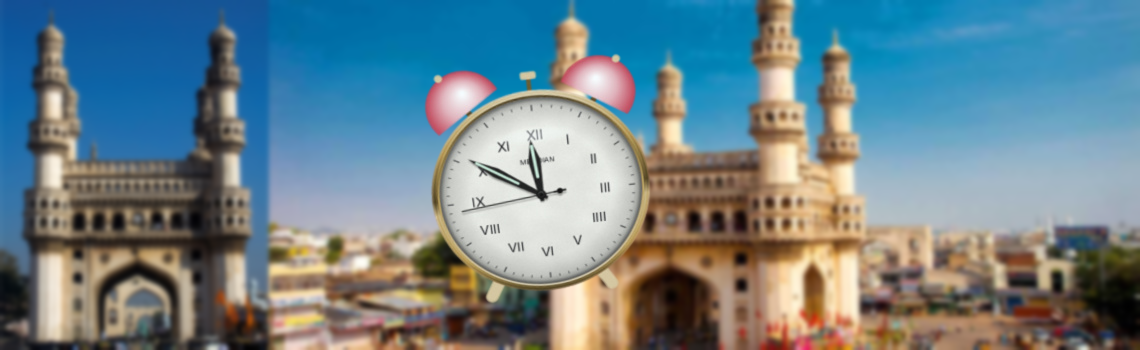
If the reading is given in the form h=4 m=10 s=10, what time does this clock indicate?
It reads h=11 m=50 s=44
